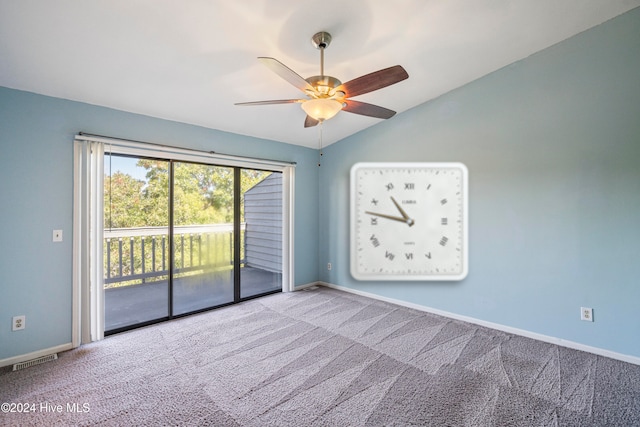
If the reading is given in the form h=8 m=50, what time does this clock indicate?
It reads h=10 m=47
